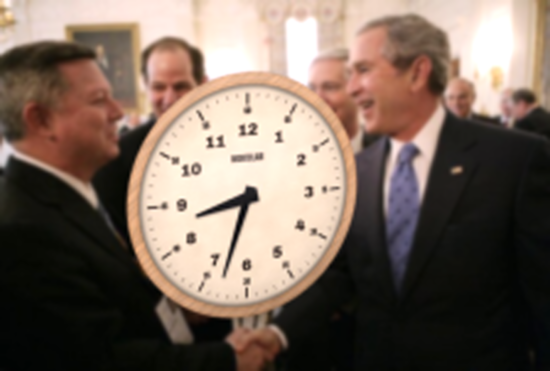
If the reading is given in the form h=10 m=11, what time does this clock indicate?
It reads h=8 m=33
